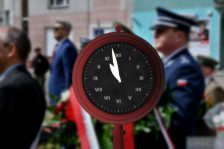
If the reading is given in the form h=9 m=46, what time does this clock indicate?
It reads h=10 m=58
